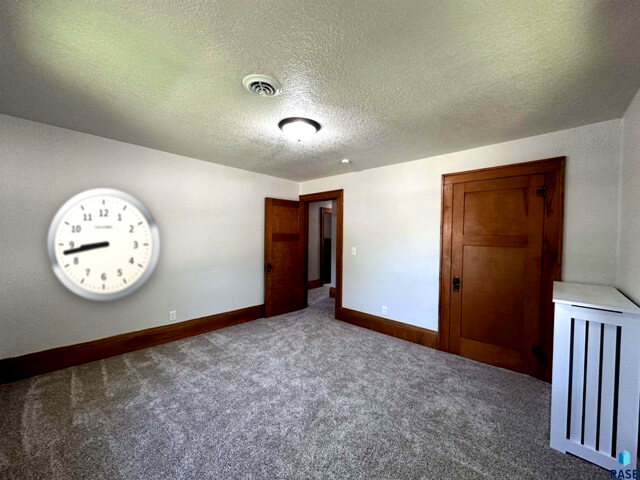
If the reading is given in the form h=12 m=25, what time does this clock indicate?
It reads h=8 m=43
